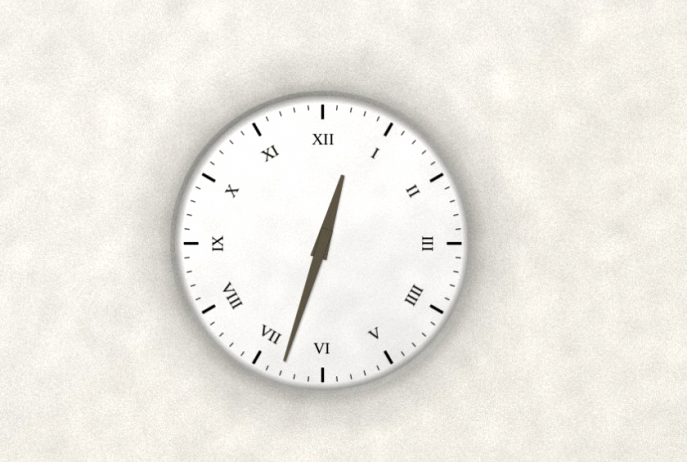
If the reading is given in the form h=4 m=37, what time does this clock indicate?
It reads h=12 m=33
